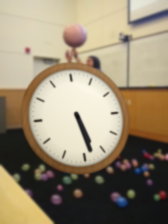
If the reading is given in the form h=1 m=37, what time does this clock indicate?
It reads h=5 m=28
